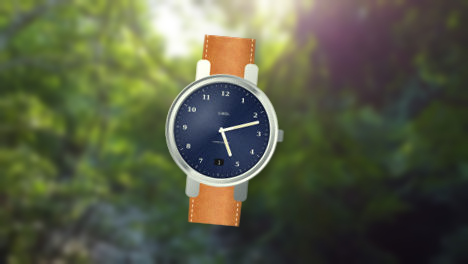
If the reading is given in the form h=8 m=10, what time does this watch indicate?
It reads h=5 m=12
